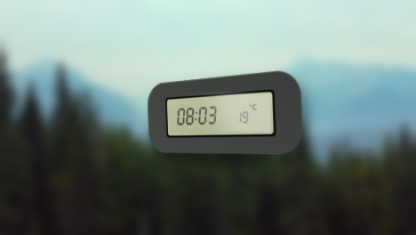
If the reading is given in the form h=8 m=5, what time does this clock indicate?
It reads h=8 m=3
